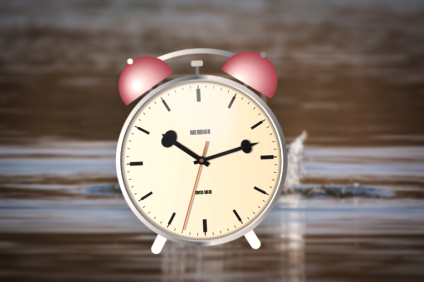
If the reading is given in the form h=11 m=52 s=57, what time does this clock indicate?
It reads h=10 m=12 s=33
